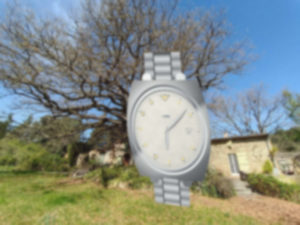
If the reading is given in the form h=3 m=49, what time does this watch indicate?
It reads h=6 m=8
